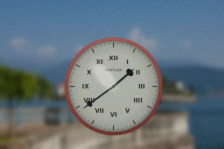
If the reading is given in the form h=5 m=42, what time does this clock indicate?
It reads h=1 m=39
